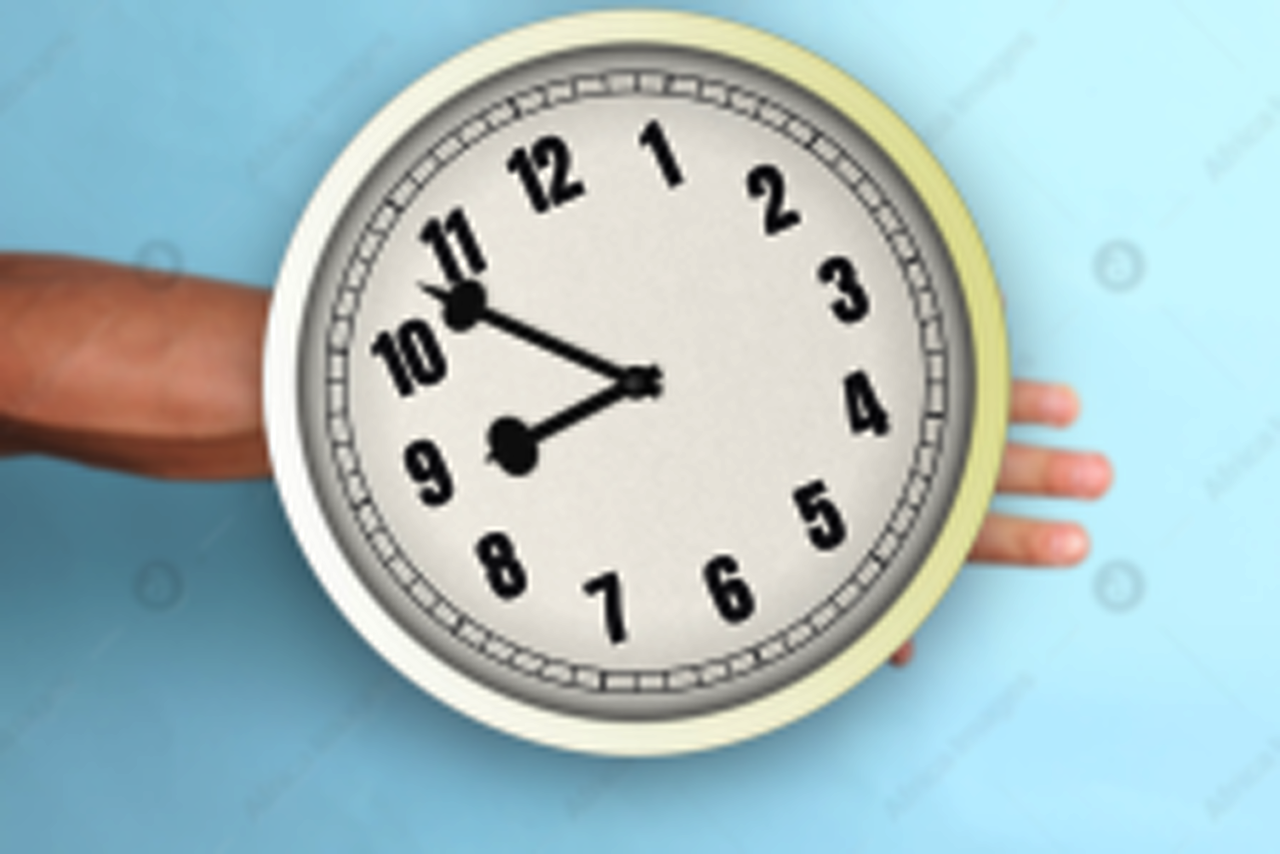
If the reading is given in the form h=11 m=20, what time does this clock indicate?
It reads h=8 m=53
